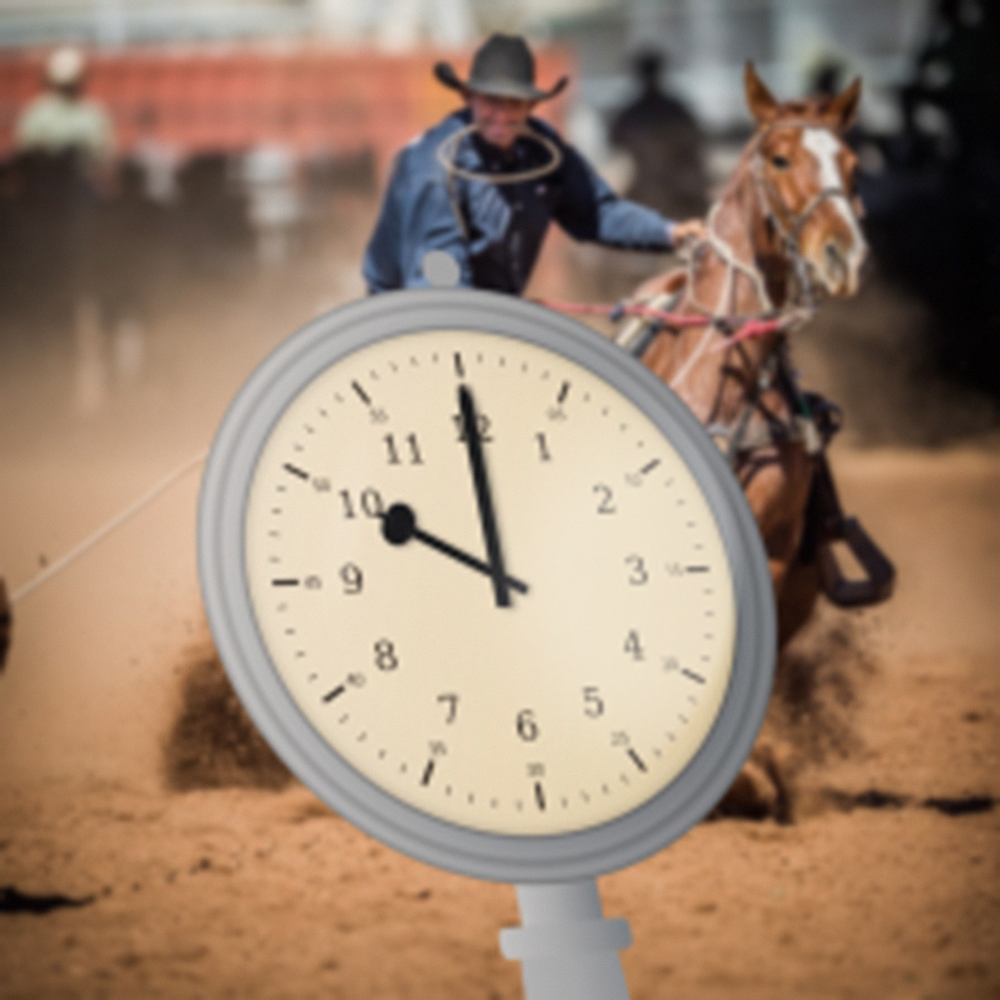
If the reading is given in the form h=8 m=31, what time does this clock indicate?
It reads h=10 m=0
